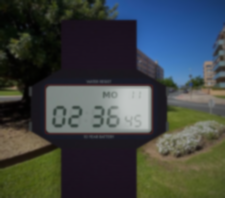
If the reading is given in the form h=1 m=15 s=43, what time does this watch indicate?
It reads h=2 m=36 s=45
